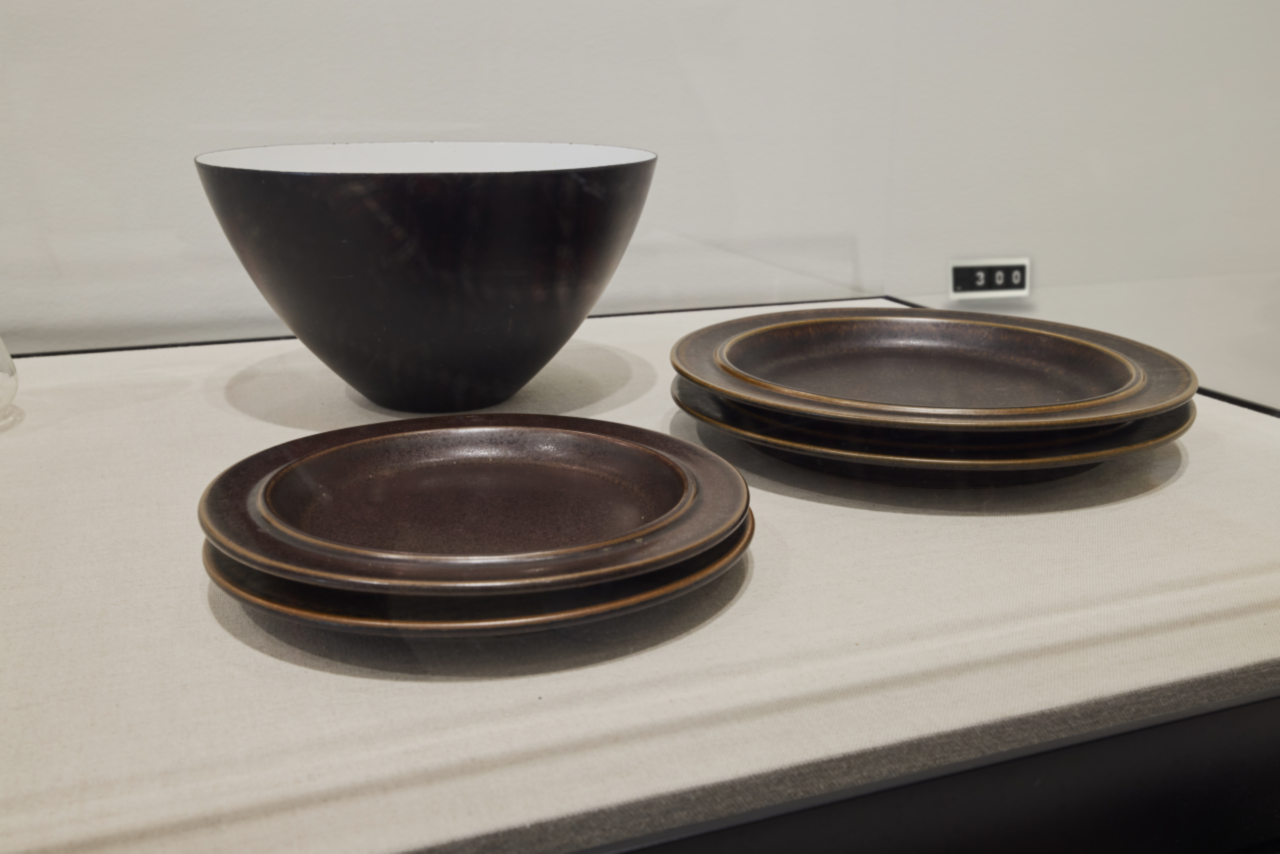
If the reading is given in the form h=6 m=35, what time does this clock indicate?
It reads h=3 m=0
